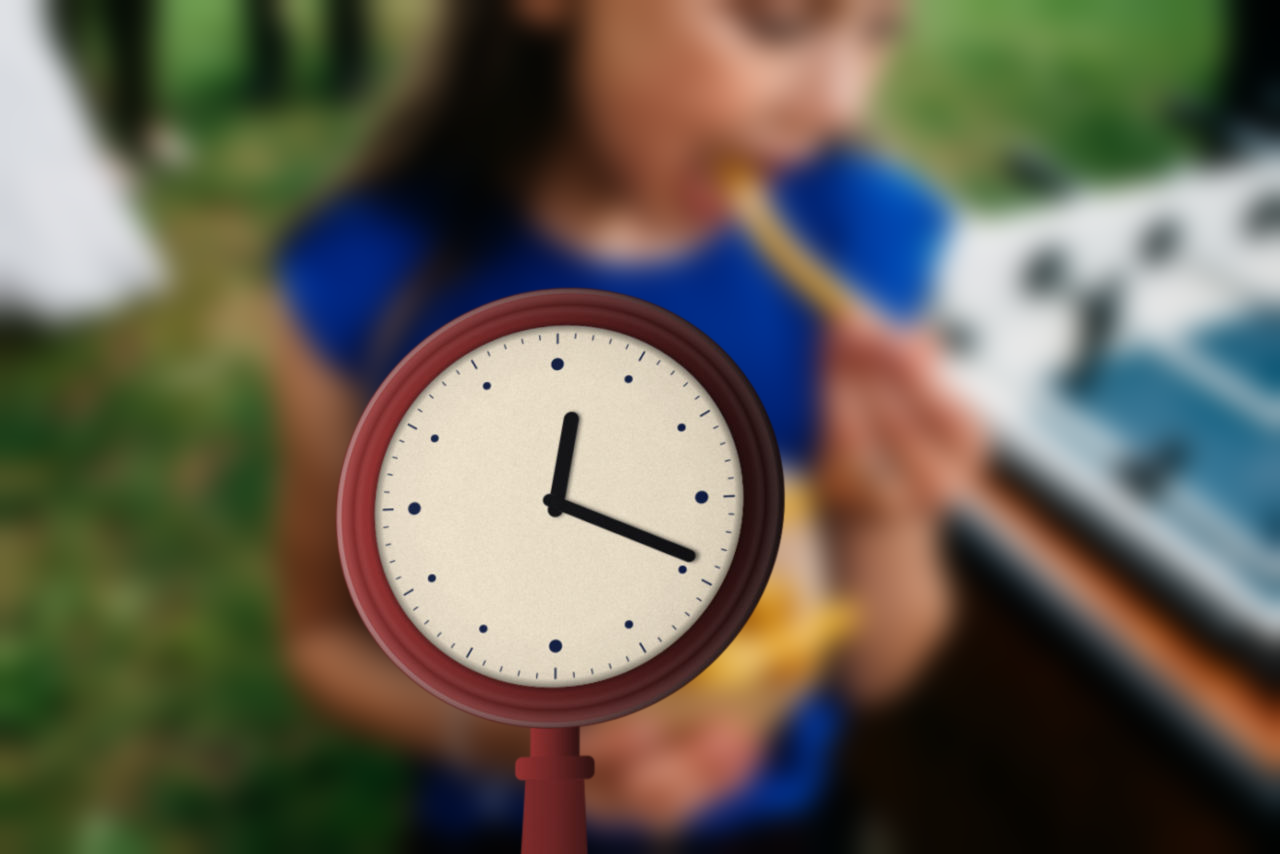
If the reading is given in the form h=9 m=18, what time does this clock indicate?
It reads h=12 m=19
